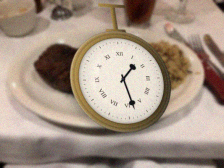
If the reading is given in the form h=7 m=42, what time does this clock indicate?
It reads h=1 m=28
